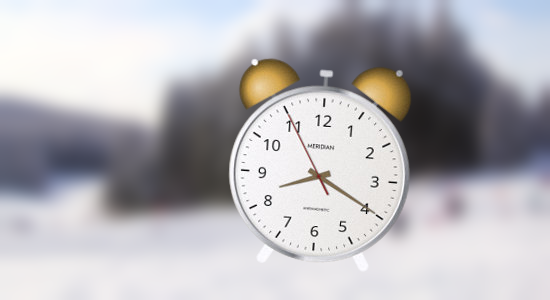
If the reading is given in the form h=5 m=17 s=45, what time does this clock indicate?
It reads h=8 m=19 s=55
